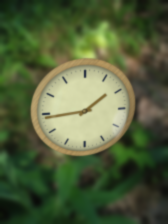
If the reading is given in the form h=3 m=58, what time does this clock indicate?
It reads h=1 m=44
